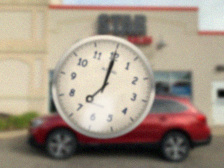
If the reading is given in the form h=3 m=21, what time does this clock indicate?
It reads h=7 m=0
